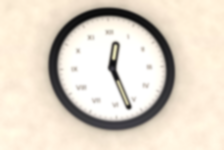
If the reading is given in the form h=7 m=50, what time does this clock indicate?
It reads h=12 m=27
